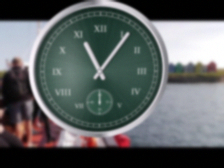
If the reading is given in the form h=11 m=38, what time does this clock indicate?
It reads h=11 m=6
